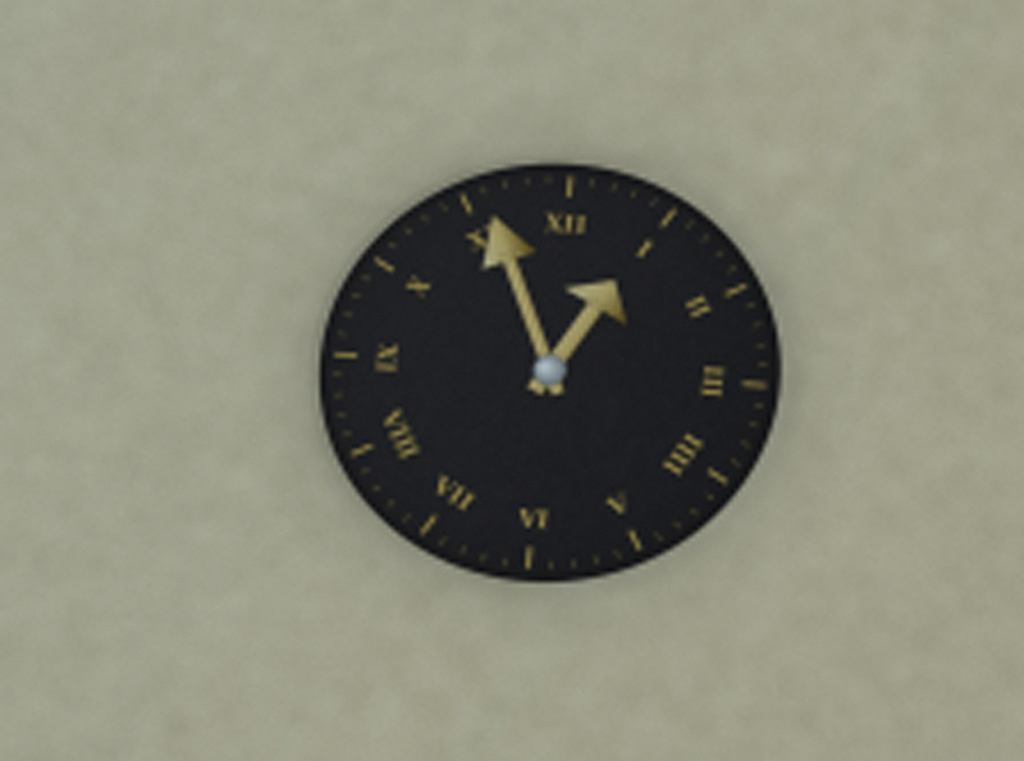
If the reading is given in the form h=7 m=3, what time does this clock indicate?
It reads h=12 m=56
